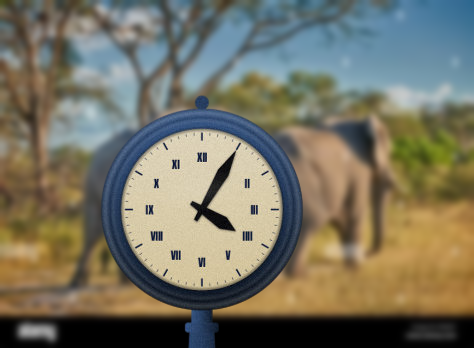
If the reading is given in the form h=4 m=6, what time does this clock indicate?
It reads h=4 m=5
